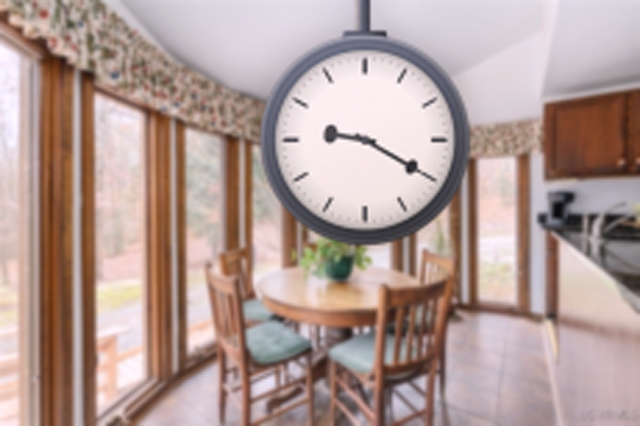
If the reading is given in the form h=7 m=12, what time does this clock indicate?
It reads h=9 m=20
